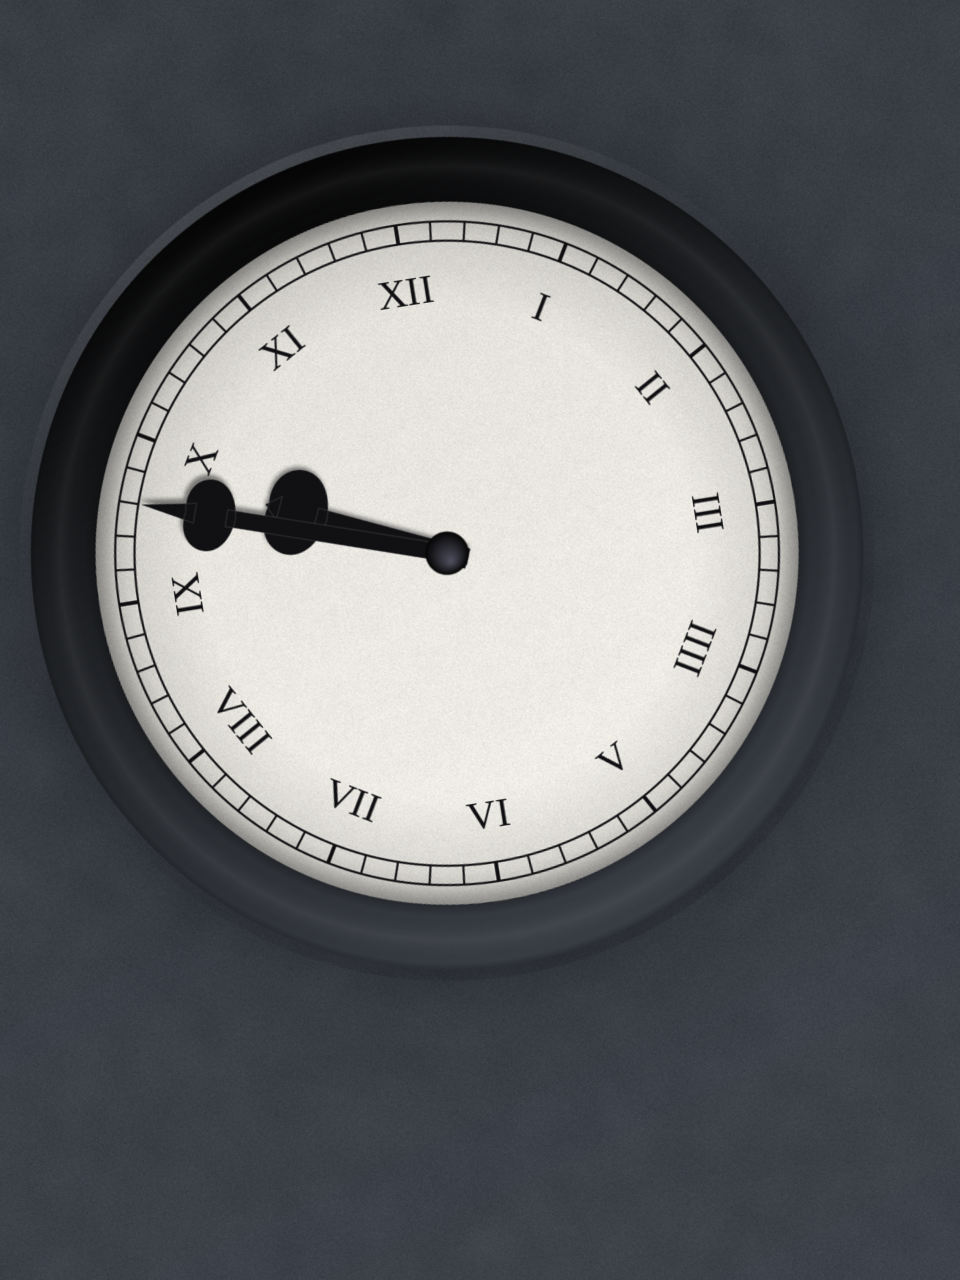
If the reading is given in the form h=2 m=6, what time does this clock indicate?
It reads h=9 m=48
